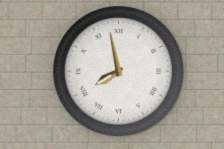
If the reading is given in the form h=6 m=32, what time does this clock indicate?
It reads h=7 m=58
